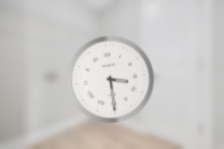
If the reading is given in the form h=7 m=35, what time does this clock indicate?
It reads h=3 m=30
